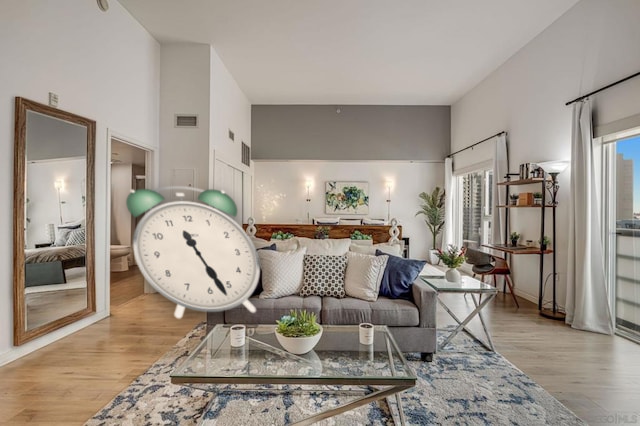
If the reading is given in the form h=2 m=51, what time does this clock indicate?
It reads h=11 m=27
